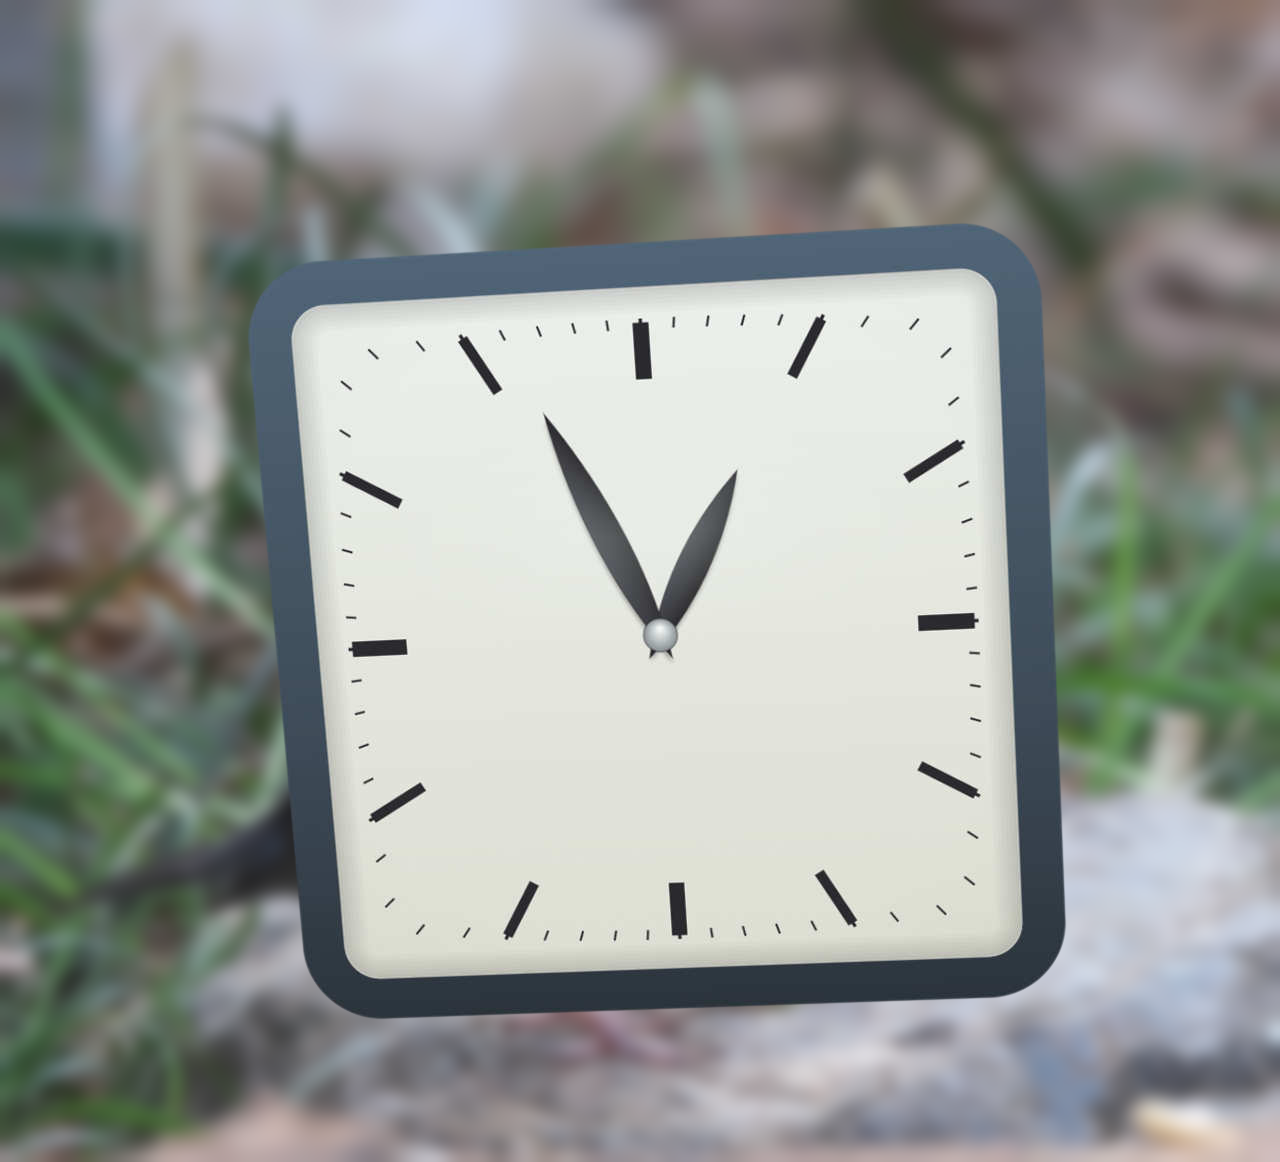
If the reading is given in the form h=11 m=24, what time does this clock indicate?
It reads h=12 m=56
